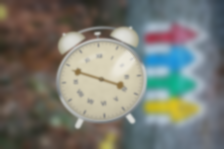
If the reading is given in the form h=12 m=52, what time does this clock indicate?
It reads h=3 m=49
